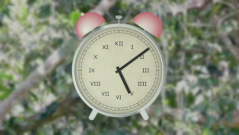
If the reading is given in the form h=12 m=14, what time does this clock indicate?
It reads h=5 m=9
